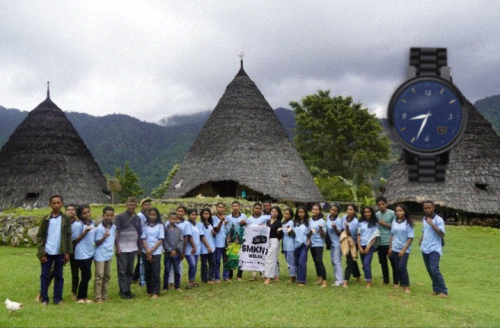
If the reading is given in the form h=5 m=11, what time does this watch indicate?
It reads h=8 m=34
